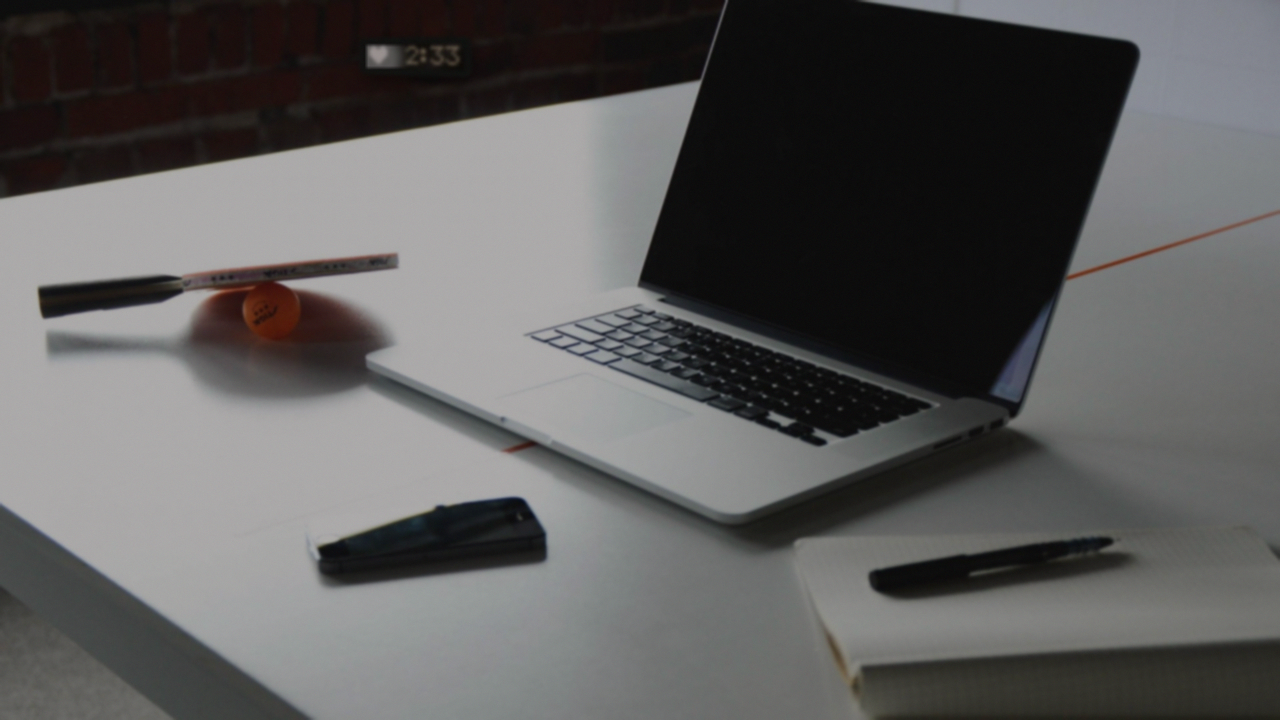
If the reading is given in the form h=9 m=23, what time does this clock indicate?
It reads h=2 m=33
